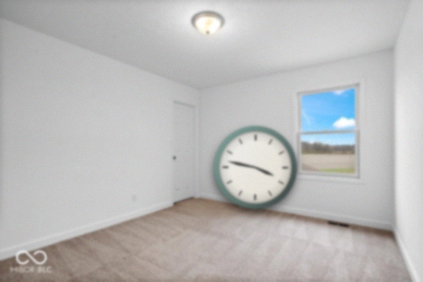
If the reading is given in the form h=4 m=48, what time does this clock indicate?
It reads h=3 m=47
